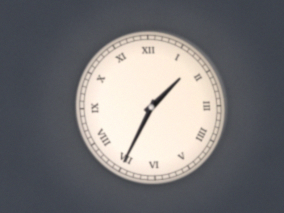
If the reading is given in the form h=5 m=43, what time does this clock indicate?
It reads h=1 m=35
